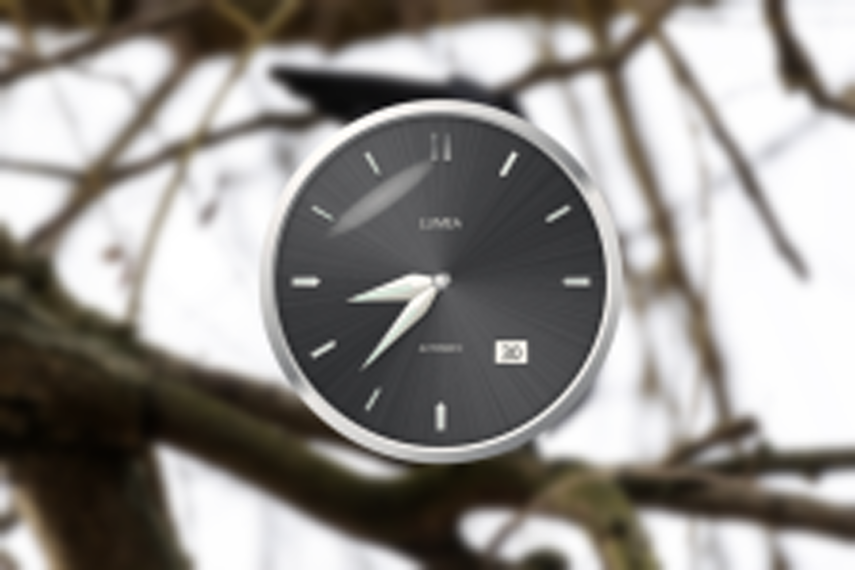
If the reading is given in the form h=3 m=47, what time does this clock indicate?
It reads h=8 m=37
